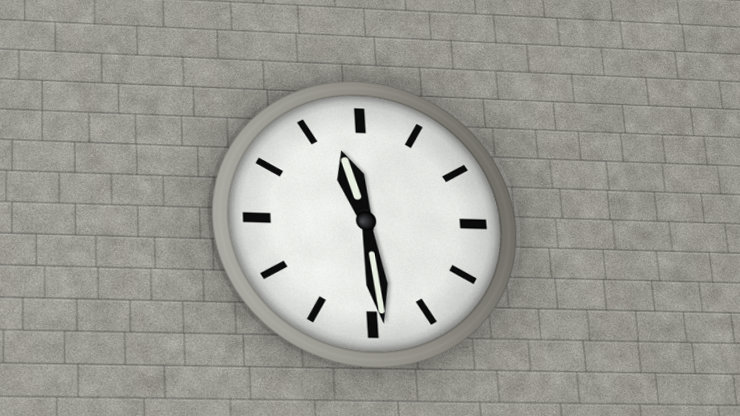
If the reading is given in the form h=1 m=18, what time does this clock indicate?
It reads h=11 m=29
